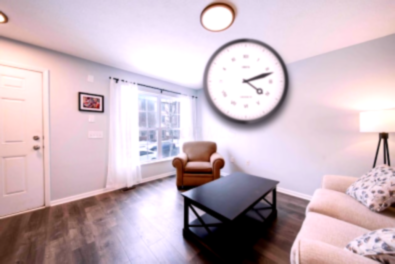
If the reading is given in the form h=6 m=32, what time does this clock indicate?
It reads h=4 m=12
